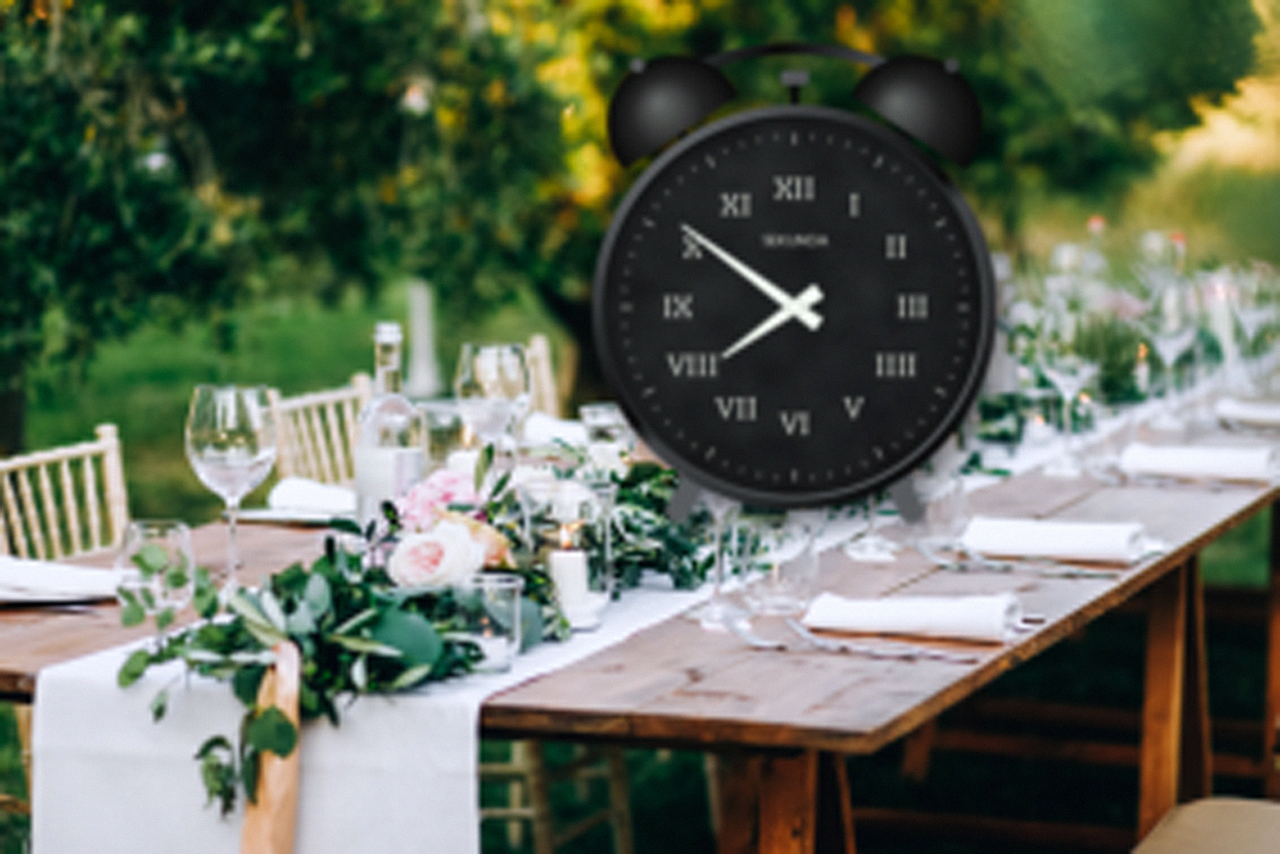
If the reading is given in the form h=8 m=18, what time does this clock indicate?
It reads h=7 m=51
